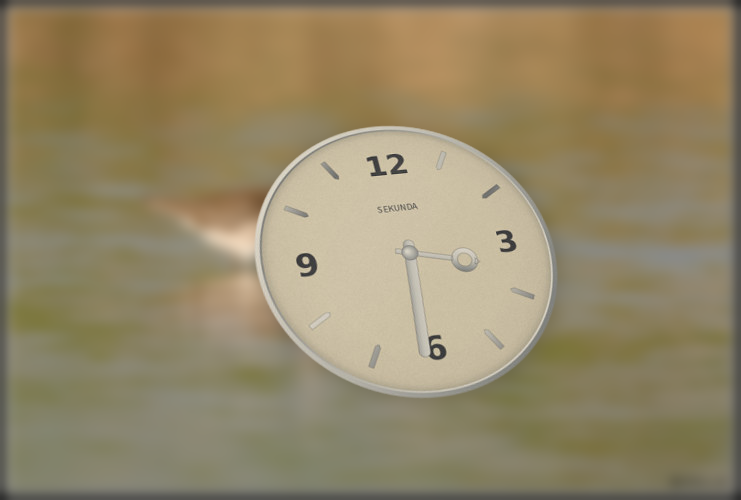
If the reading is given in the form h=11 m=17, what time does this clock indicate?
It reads h=3 m=31
